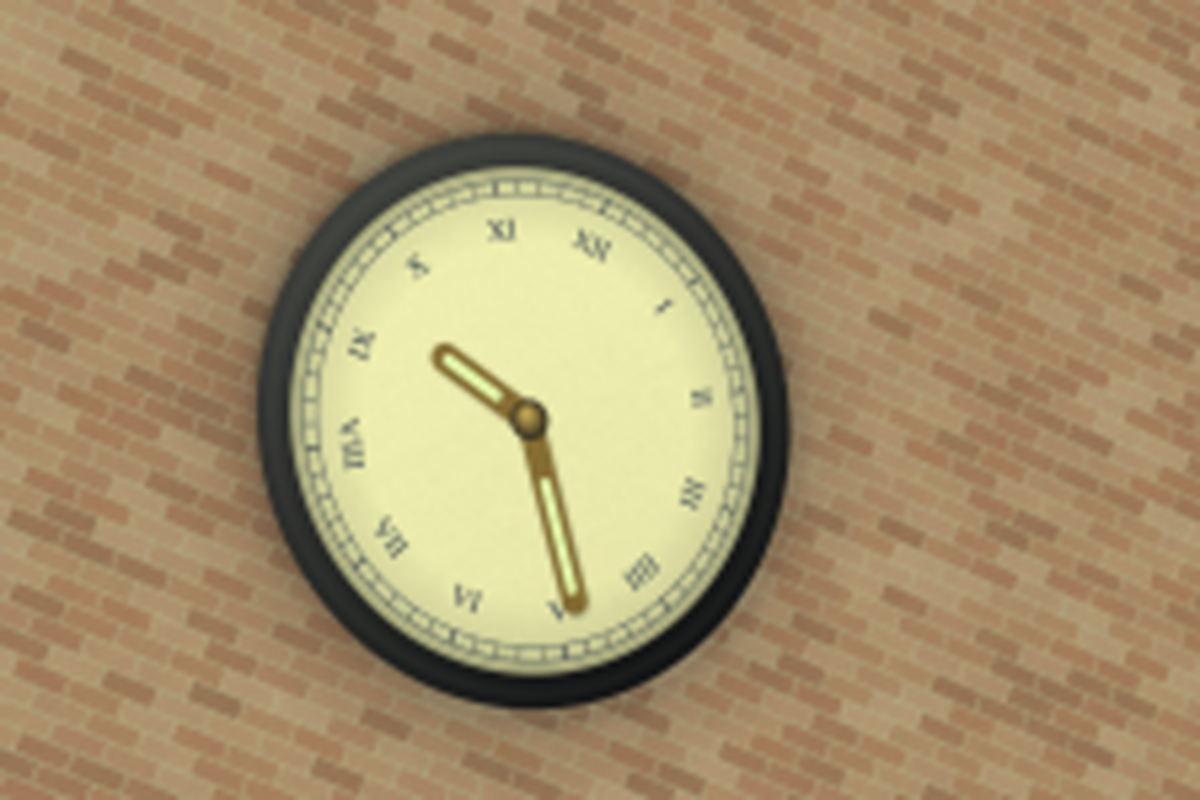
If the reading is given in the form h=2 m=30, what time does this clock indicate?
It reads h=9 m=24
